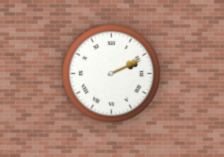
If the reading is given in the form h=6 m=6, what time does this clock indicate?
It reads h=2 m=11
